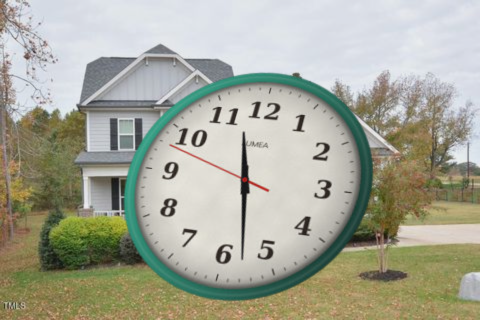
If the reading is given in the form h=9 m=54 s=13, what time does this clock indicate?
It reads h=11 m=27 s=48
